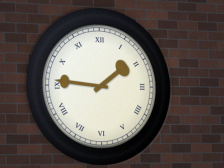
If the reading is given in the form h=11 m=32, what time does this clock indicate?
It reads h=1 m=46
